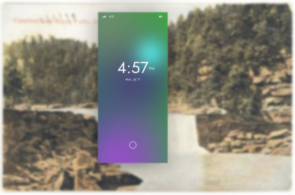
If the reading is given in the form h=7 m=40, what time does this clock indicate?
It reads h=4 m=57
